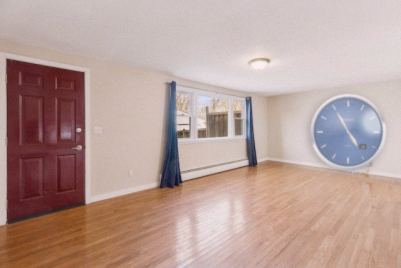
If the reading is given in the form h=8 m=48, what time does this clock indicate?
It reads h=4 m=55
